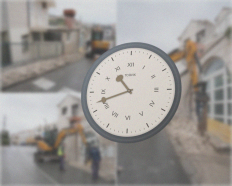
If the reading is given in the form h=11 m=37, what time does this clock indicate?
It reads h=10 m=42
